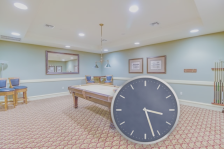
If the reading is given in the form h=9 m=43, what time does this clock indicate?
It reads h=3 m=27
